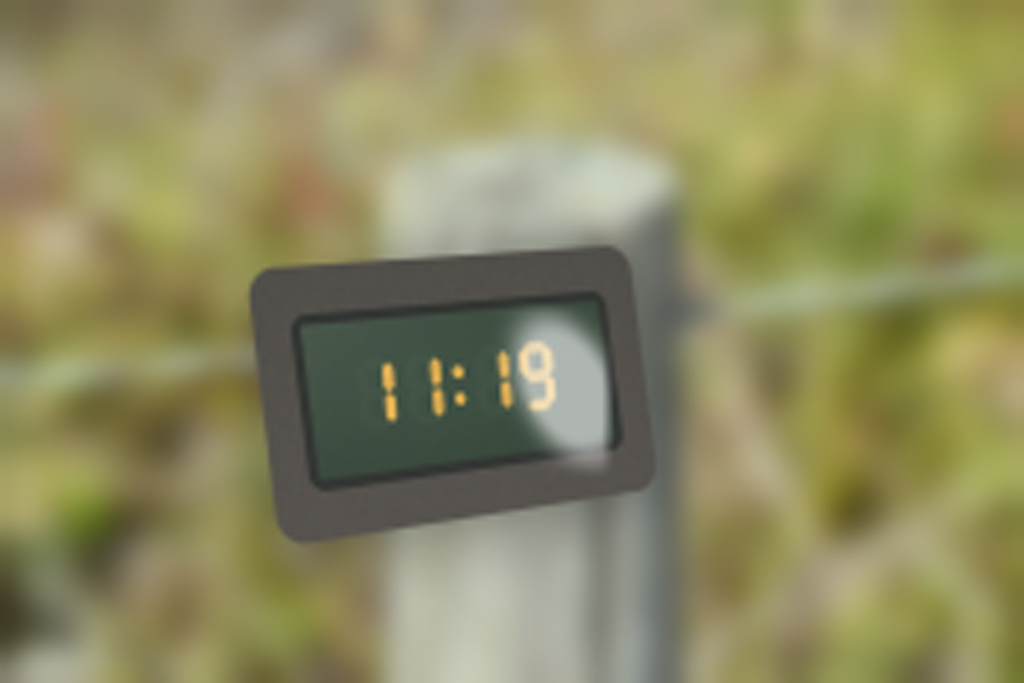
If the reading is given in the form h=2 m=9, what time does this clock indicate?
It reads h=11 m=19
